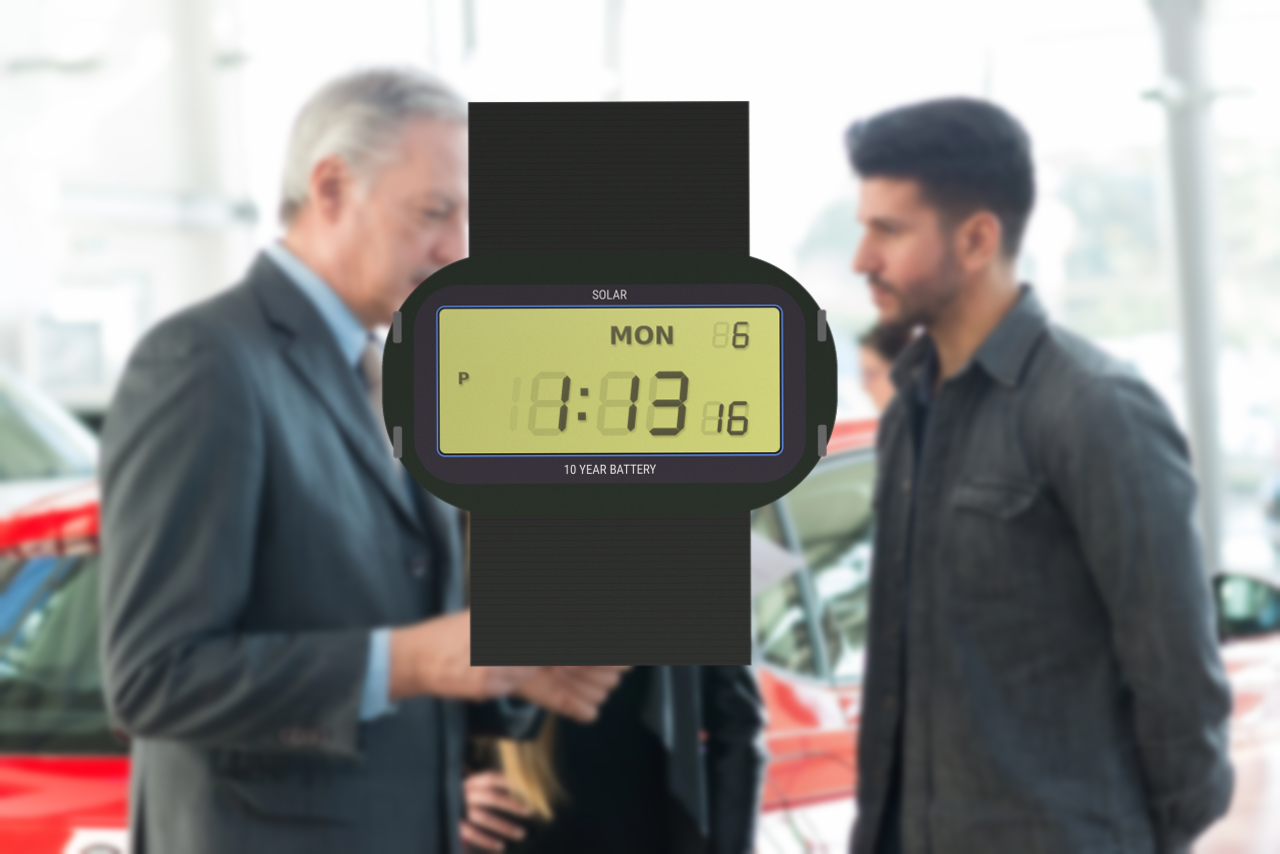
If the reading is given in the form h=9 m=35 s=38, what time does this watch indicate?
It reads h=1 m=13 s=16
